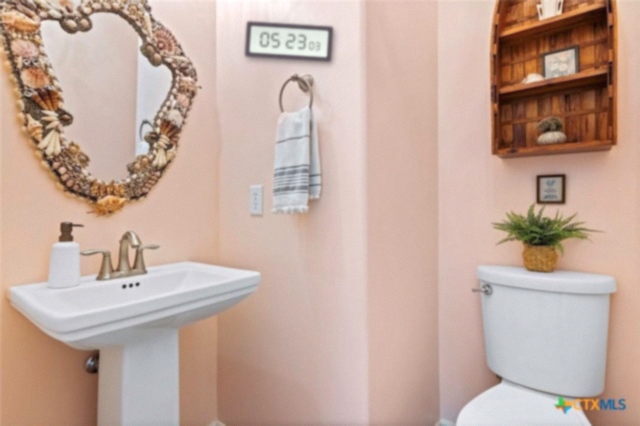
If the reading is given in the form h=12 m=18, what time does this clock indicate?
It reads h=5 m=23
